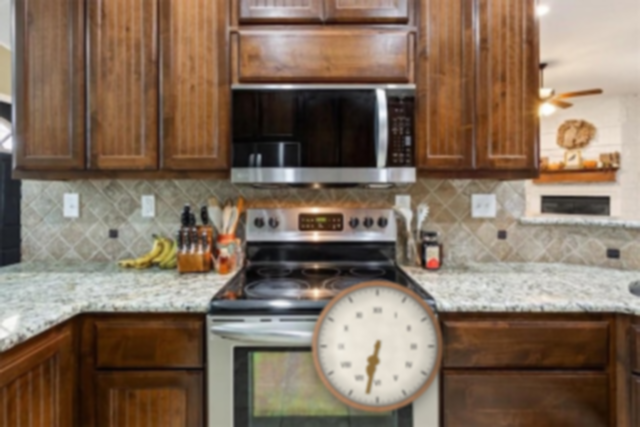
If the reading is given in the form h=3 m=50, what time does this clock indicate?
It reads h=6 m=32
